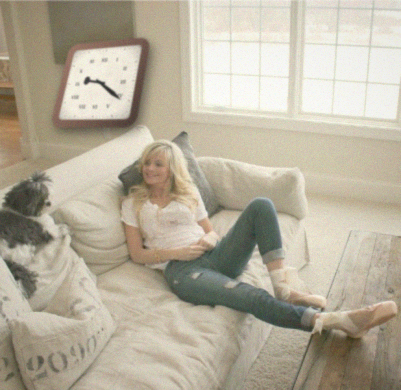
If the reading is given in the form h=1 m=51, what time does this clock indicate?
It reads h=9 m=21
